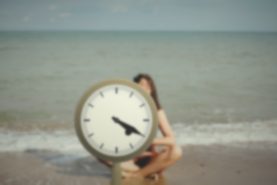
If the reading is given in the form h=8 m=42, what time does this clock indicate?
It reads h=4 m=20
